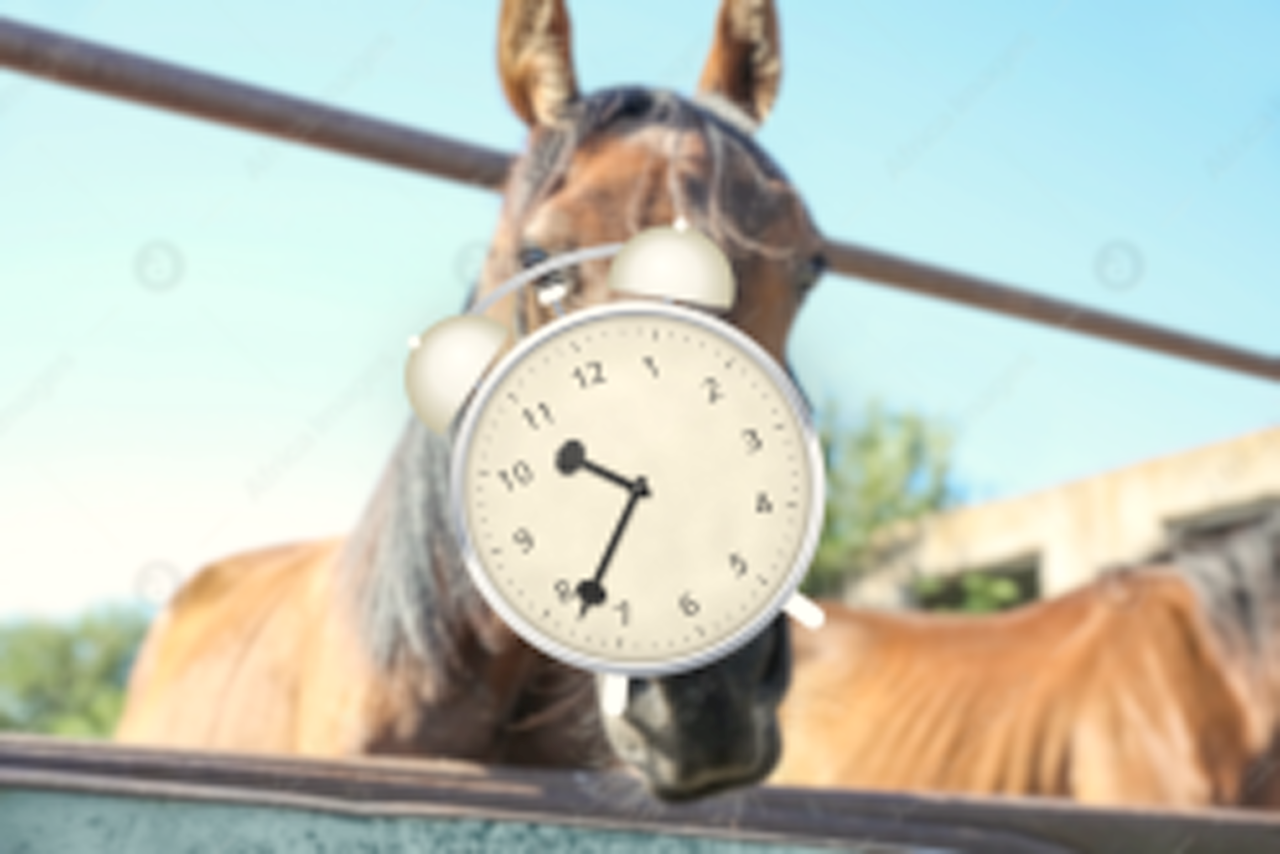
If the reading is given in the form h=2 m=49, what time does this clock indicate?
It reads h=10 m=38
